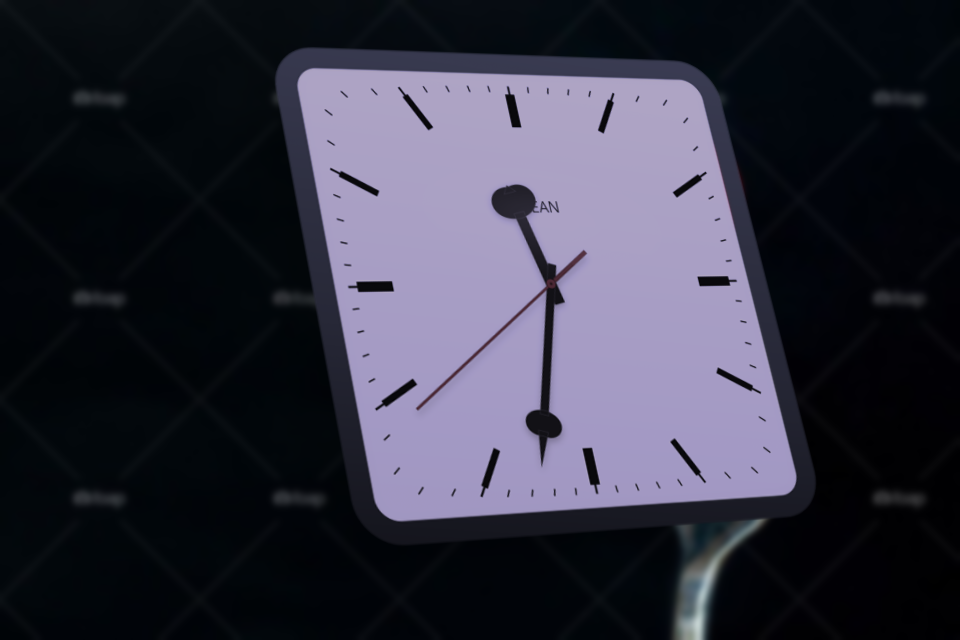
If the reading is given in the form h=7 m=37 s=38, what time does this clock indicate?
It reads h=11 m=32 s=39
